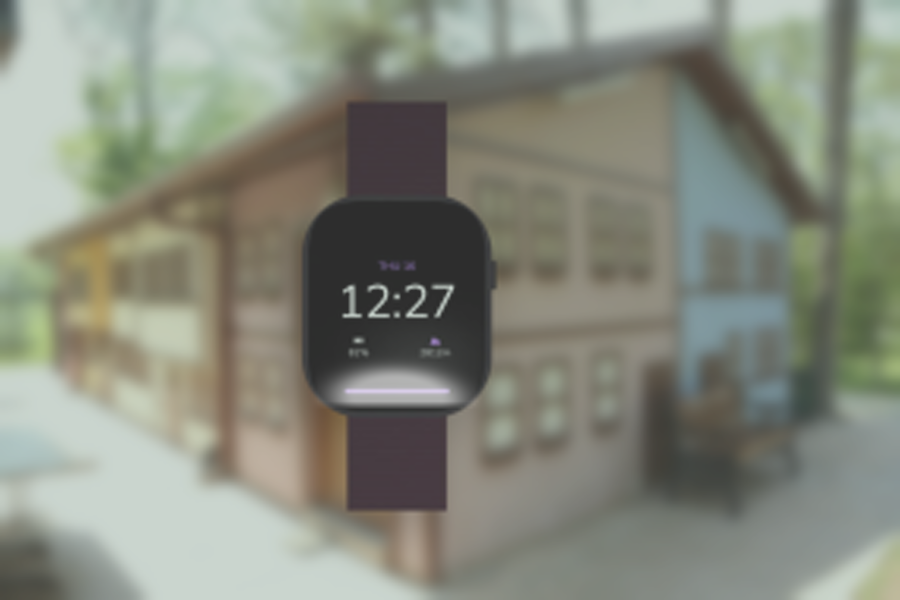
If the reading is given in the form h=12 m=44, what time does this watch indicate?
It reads h=12 m=27
